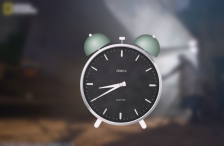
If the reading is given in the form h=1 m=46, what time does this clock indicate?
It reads h=8 m=40
